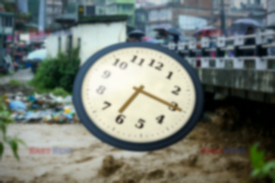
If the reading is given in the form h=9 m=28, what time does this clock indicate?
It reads h=6 m=15
